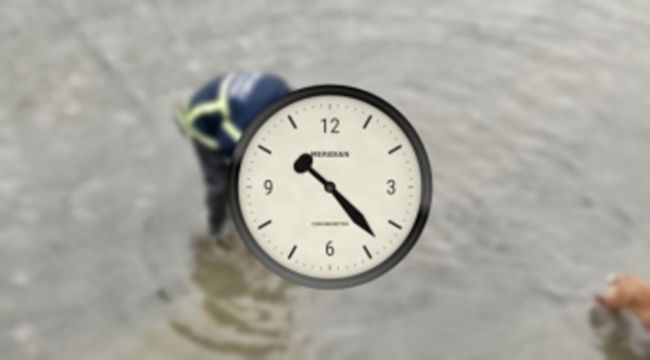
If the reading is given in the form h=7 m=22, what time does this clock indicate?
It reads h=10 m=23
